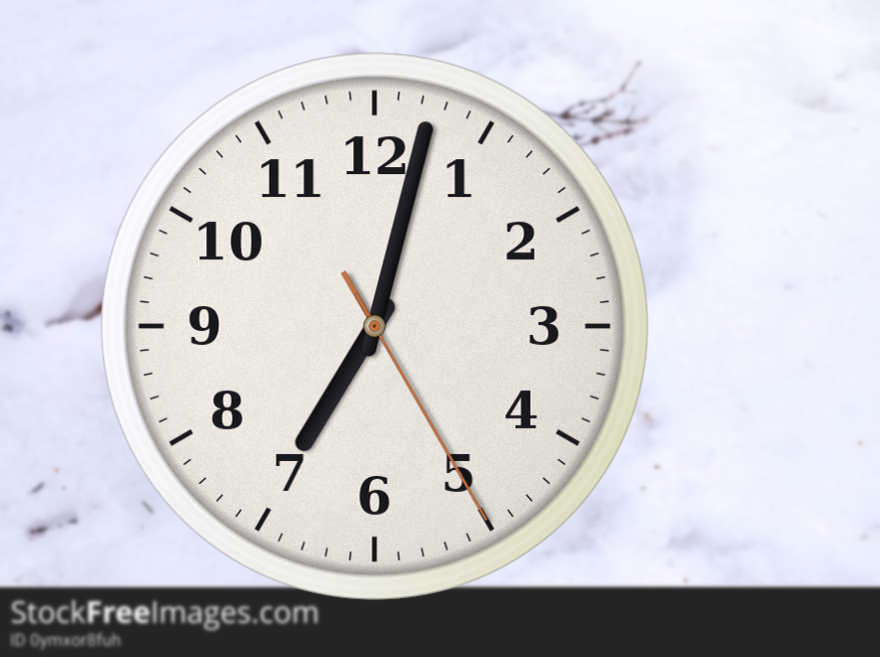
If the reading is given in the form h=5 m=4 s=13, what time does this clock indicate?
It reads h=7 m=2 s=25
